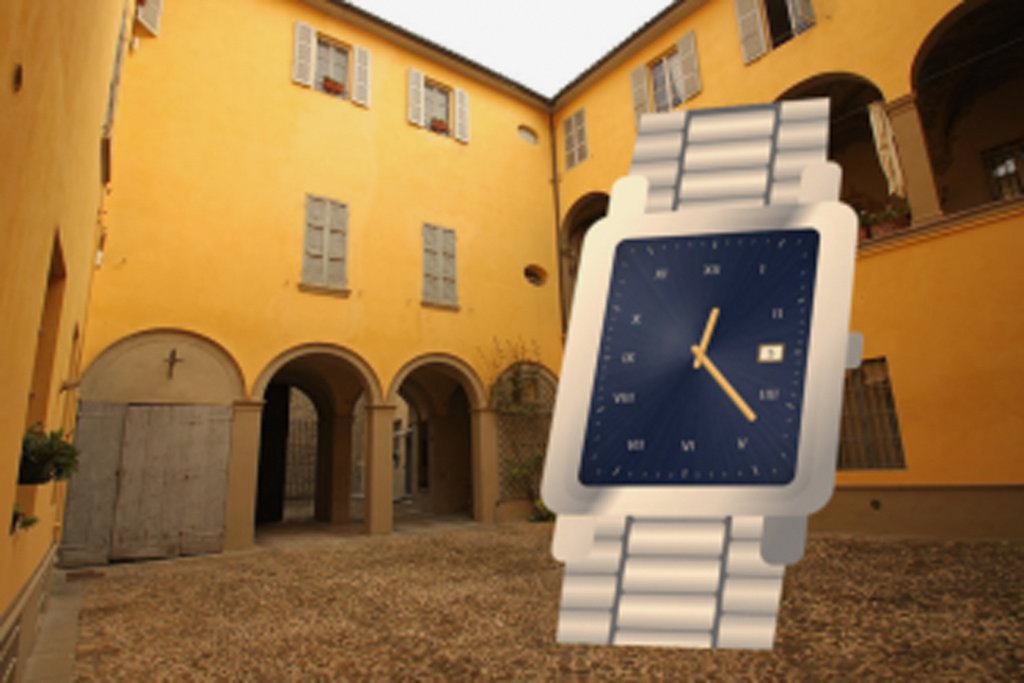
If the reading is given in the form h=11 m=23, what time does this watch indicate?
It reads h=12 m=23
